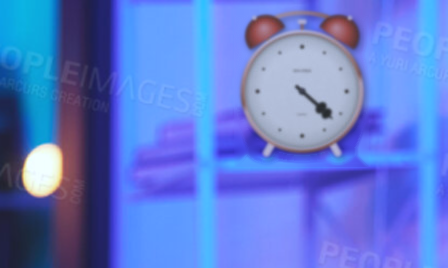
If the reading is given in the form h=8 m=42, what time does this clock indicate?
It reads h=4 m=22
